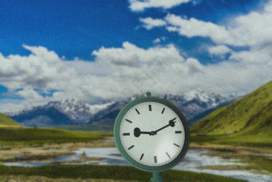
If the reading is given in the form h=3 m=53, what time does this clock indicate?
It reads h=9 m=11
